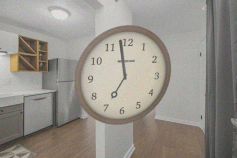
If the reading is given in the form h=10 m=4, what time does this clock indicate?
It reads h=6 m=58
